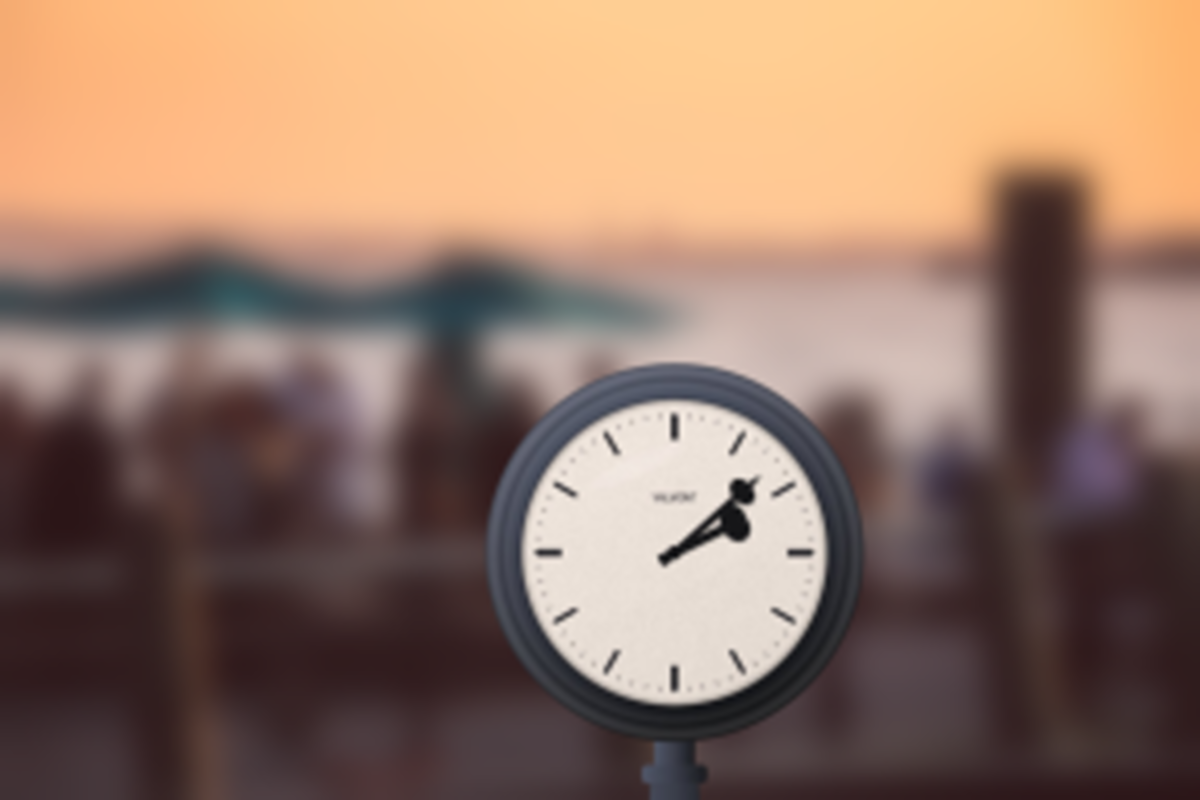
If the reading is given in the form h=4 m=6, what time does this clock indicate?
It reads h=2 m=8
